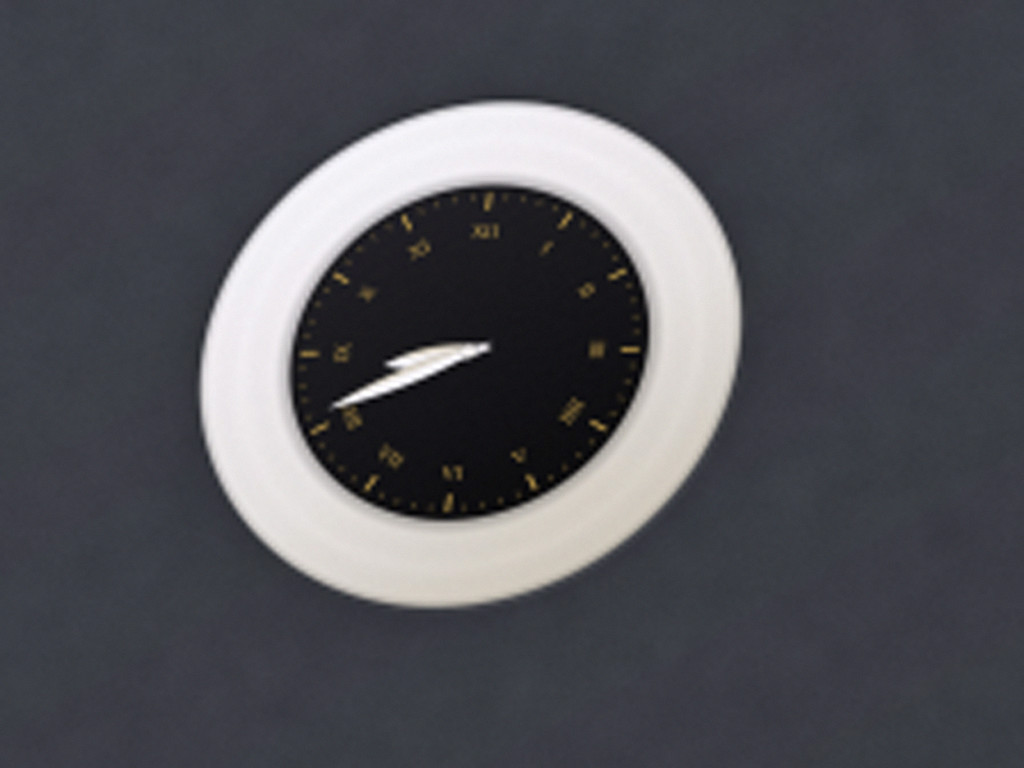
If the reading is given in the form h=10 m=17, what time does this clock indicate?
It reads h=8 m=41
